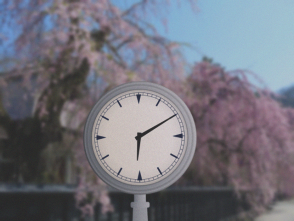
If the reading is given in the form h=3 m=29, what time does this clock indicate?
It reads h=6 m=10
